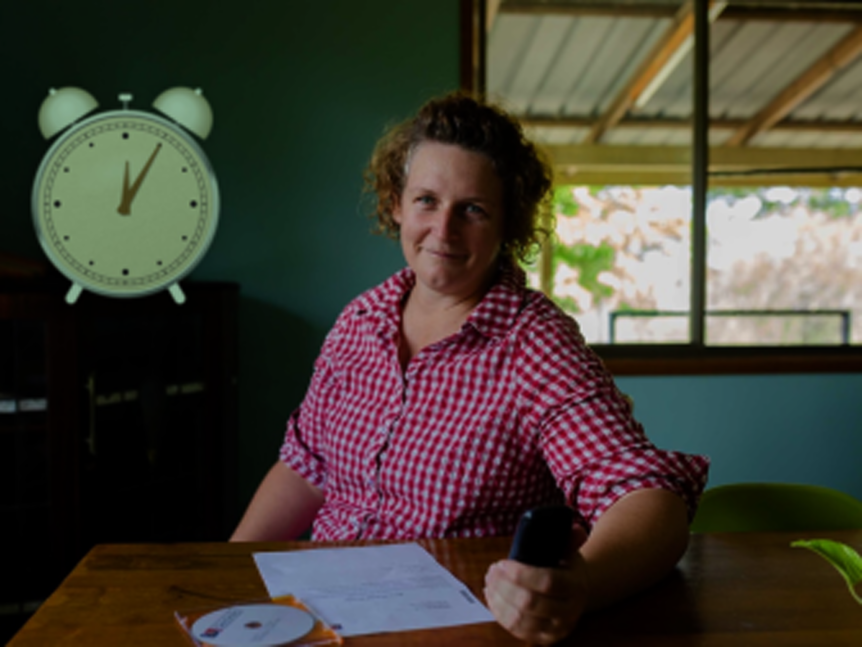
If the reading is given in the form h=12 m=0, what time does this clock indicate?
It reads h=12 m=5
